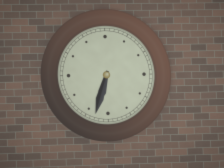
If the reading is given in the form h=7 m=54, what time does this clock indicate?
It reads h=6 m=33
